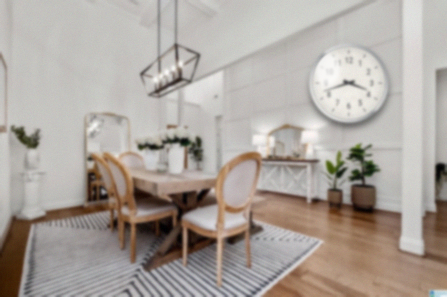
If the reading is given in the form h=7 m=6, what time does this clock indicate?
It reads h=3 m=42
